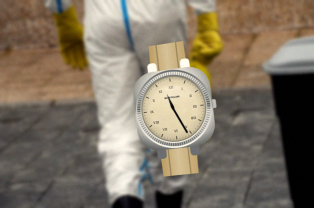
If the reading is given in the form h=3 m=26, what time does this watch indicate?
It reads h=11 m=26
